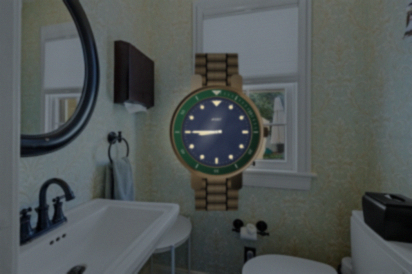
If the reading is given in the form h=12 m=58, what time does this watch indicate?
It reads h=8 m=45
